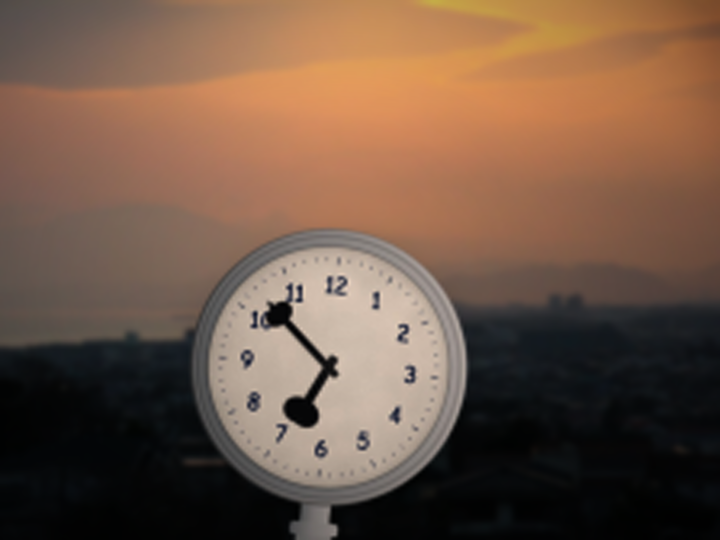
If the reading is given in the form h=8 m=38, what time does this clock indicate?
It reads h=6 m=52
